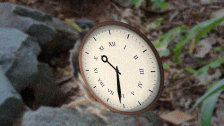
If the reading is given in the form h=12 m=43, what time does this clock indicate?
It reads h=10 m=31
